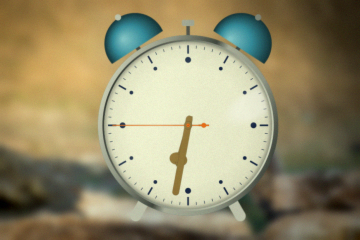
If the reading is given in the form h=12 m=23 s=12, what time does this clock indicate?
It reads h=6 m=31 s=45
